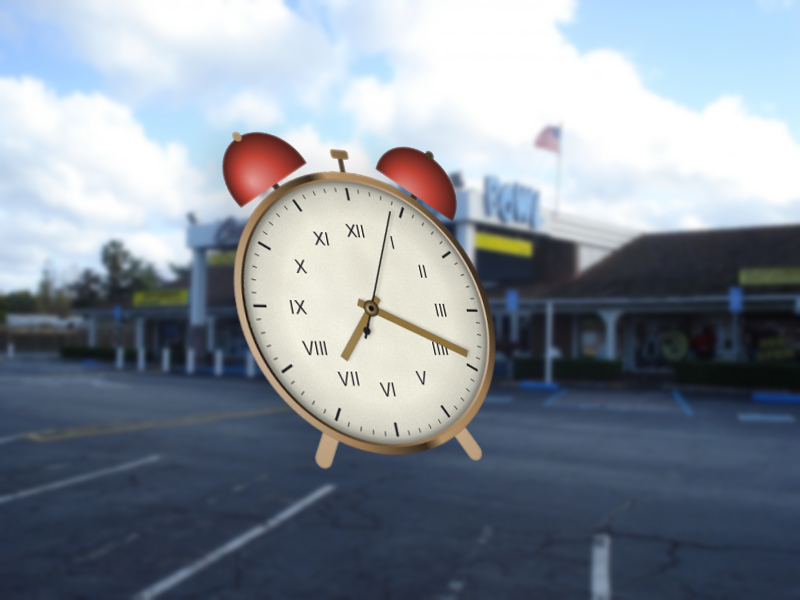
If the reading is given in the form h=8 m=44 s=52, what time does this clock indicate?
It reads h=7 m=19 s=4
